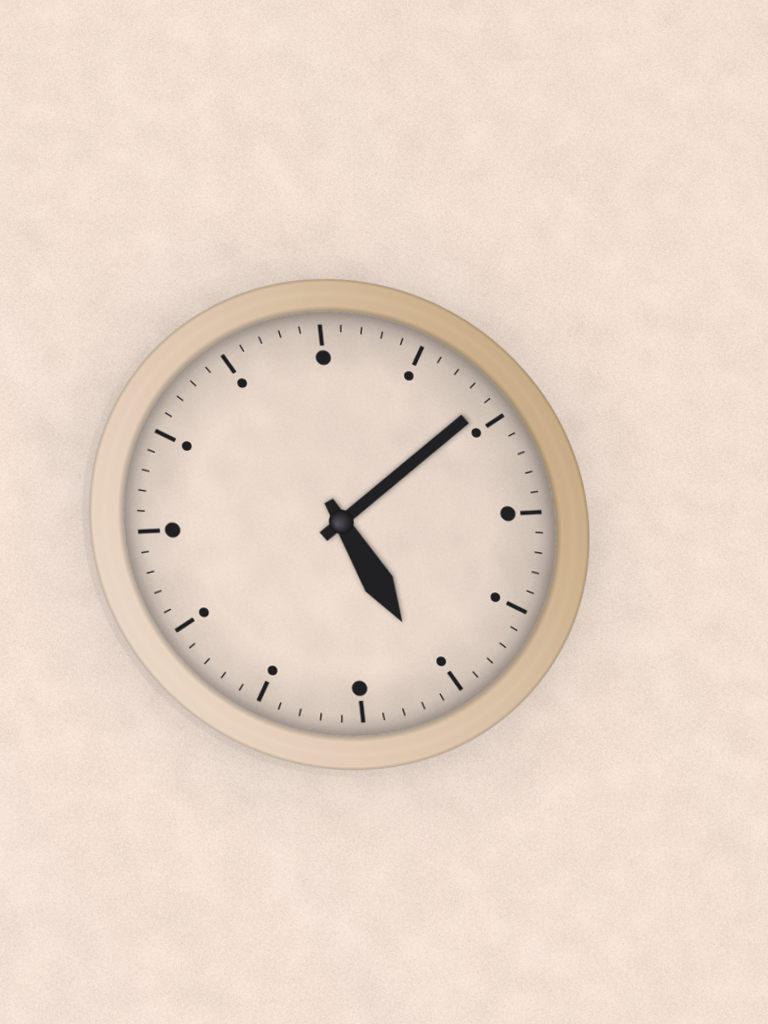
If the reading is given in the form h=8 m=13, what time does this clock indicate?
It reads h=5 m=9
